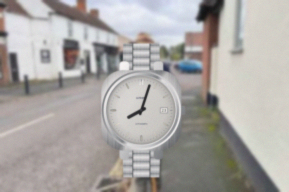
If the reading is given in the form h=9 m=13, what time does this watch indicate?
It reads h=8 m=3
